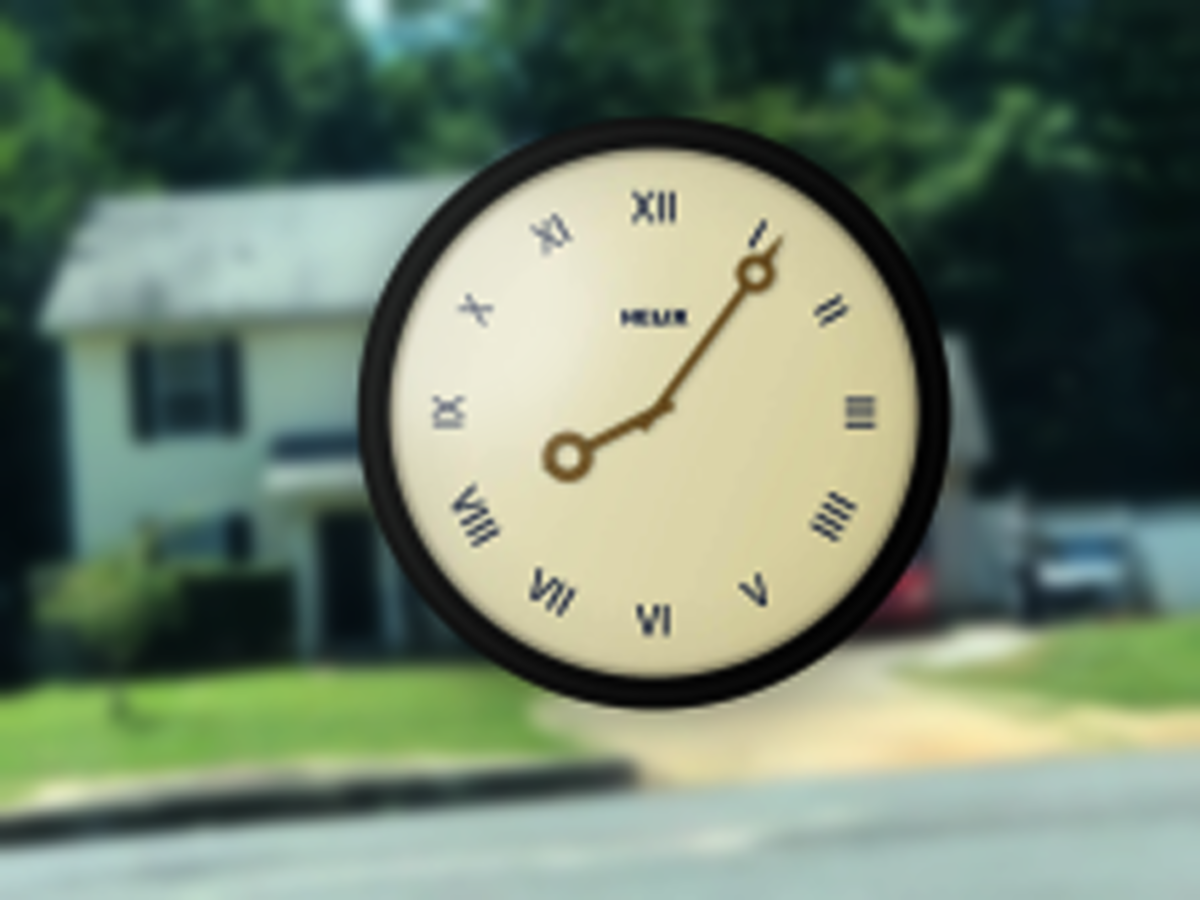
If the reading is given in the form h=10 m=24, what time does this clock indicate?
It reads h=8 m=6
